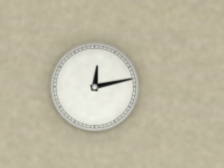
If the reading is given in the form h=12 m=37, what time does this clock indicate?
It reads h=12 m=13
